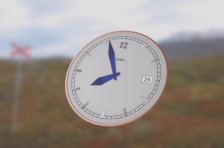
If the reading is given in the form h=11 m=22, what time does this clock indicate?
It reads h=7 m=56
